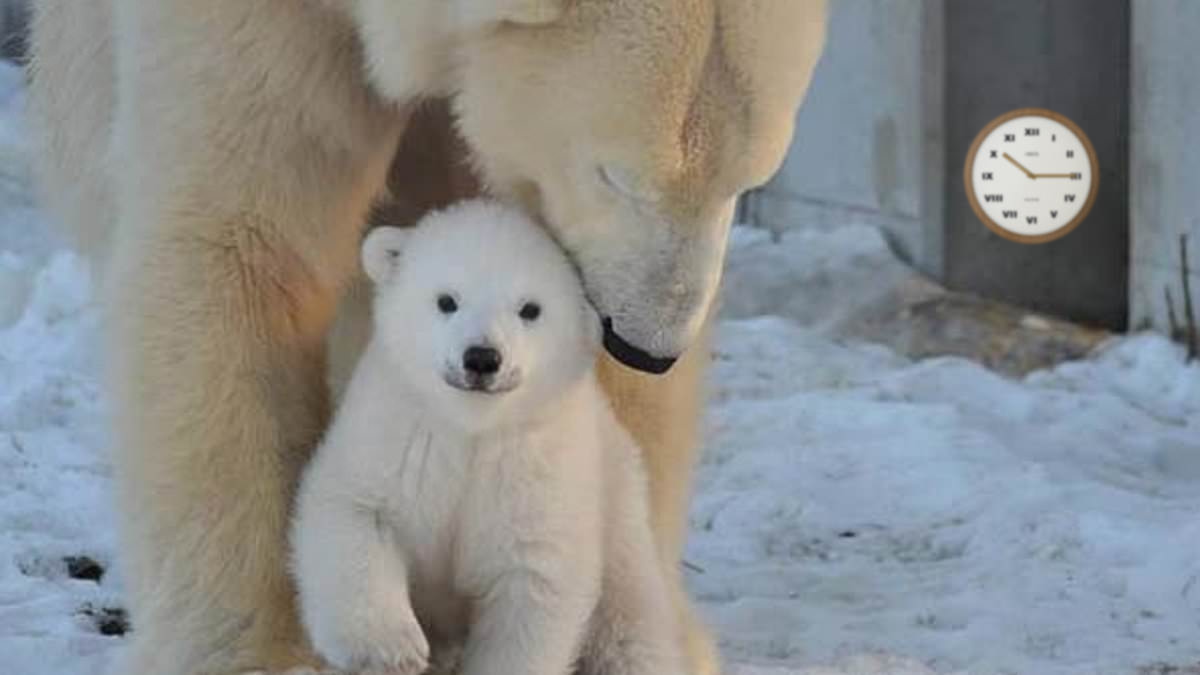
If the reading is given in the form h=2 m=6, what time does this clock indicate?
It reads h=10 m=15
